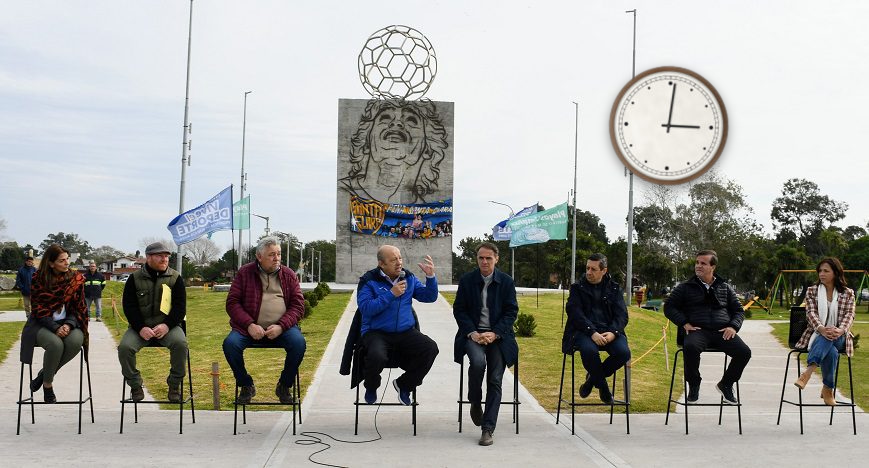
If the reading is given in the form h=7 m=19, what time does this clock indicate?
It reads h=3 m=1
